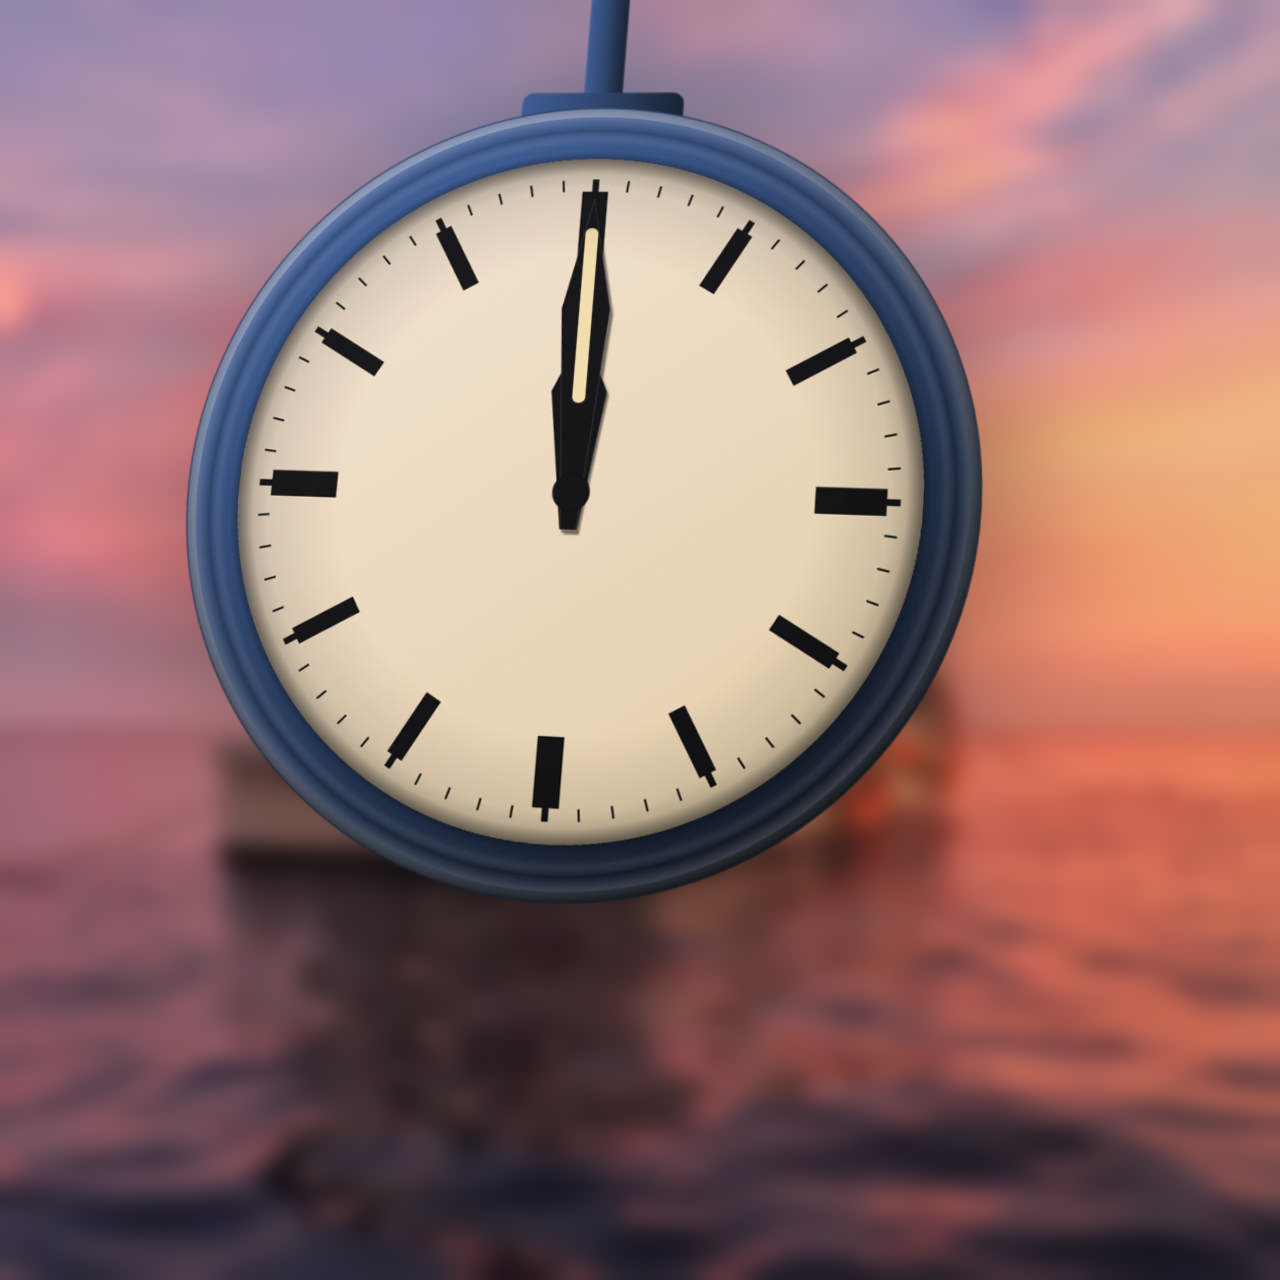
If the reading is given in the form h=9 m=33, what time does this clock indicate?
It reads h=12 m=0
